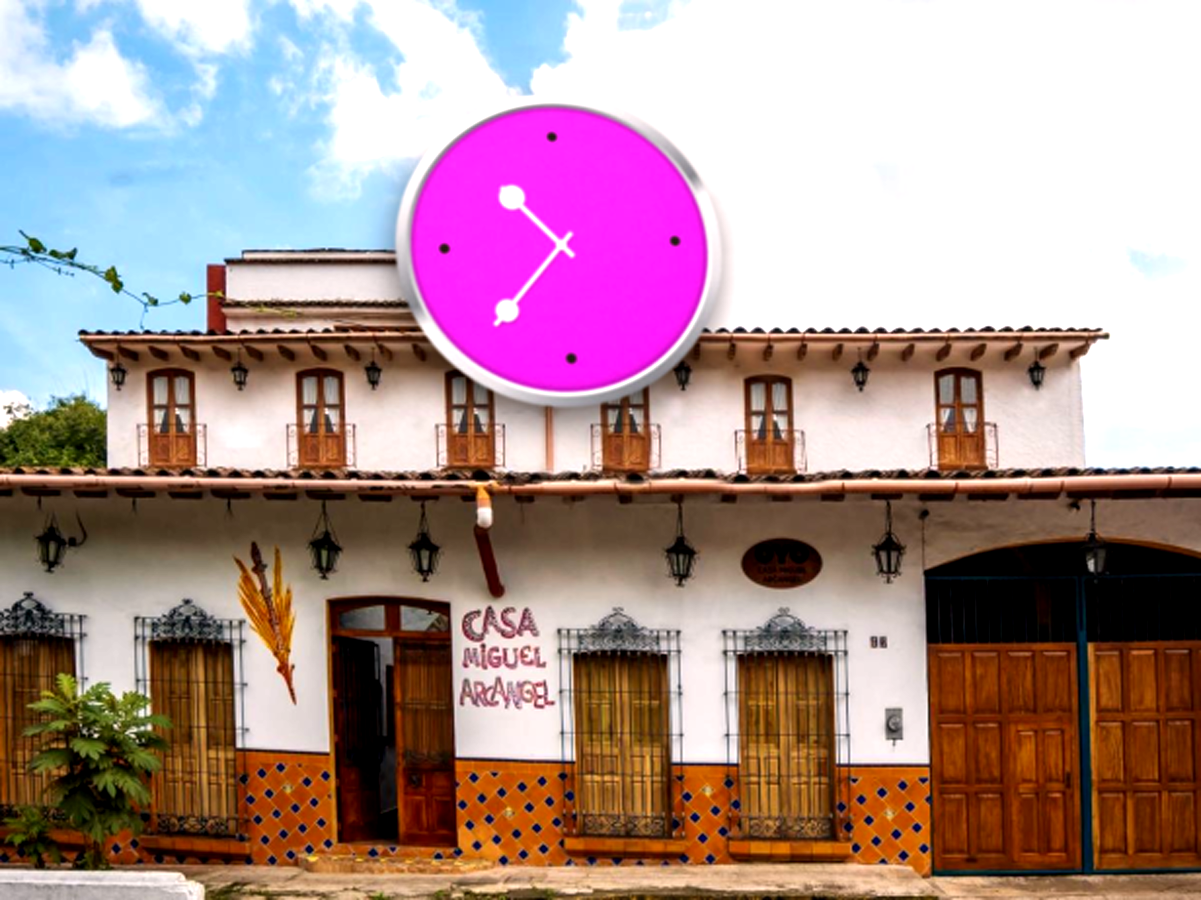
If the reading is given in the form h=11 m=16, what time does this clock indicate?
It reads h=10 m=37
